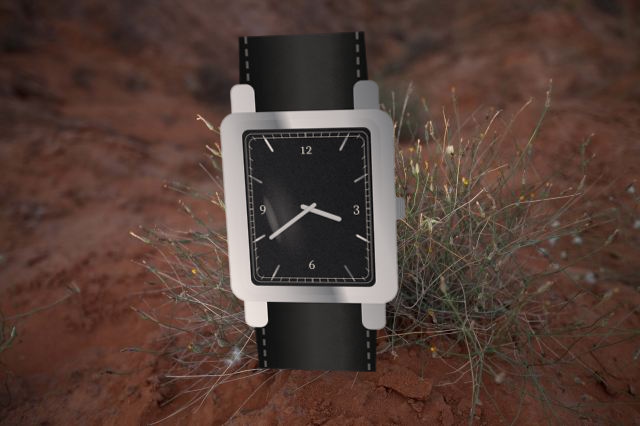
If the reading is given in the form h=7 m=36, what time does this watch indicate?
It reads h=3 m=39
